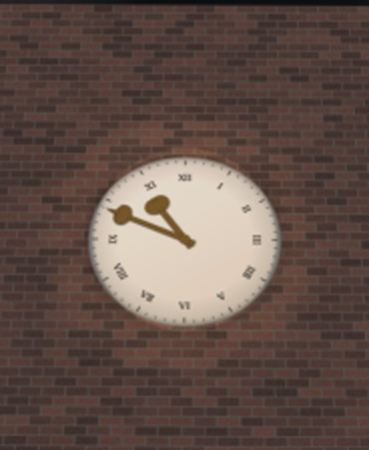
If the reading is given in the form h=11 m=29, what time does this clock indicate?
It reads h=10 m=49
